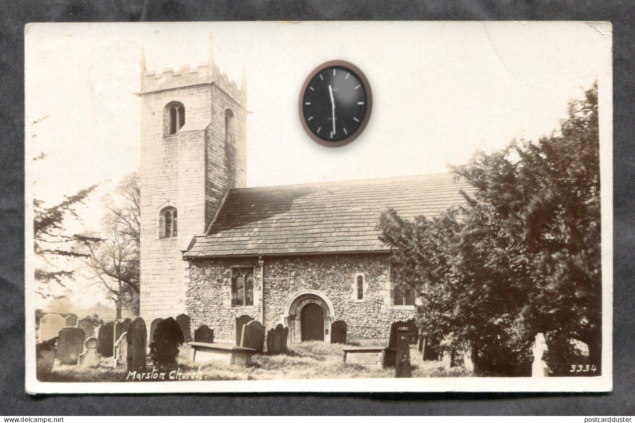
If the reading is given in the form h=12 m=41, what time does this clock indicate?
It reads h=11 m=29
